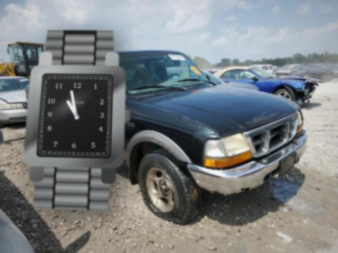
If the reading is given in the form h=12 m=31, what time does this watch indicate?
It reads h=10 m=58
